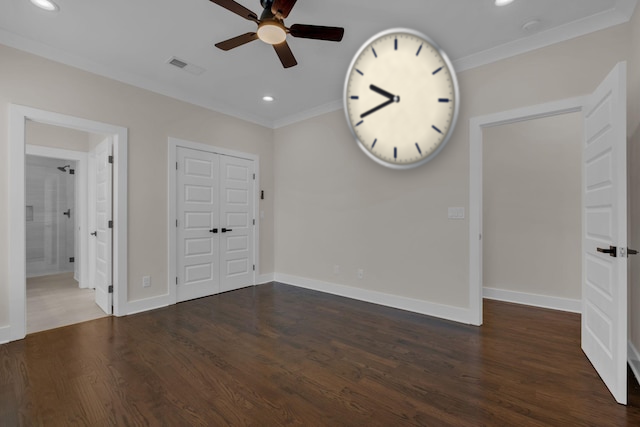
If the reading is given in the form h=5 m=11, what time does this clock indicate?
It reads h=9 m=41
